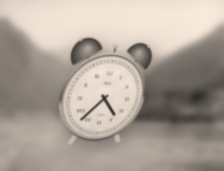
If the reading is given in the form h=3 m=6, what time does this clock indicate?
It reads h=4 m=37
